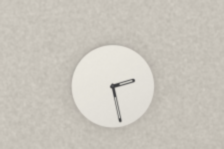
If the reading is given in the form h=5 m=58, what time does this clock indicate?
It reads h=2 m=28
